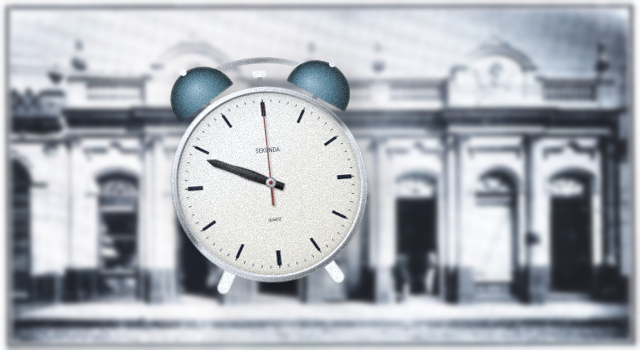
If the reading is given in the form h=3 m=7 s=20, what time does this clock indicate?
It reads h=9 m=49 s=0
